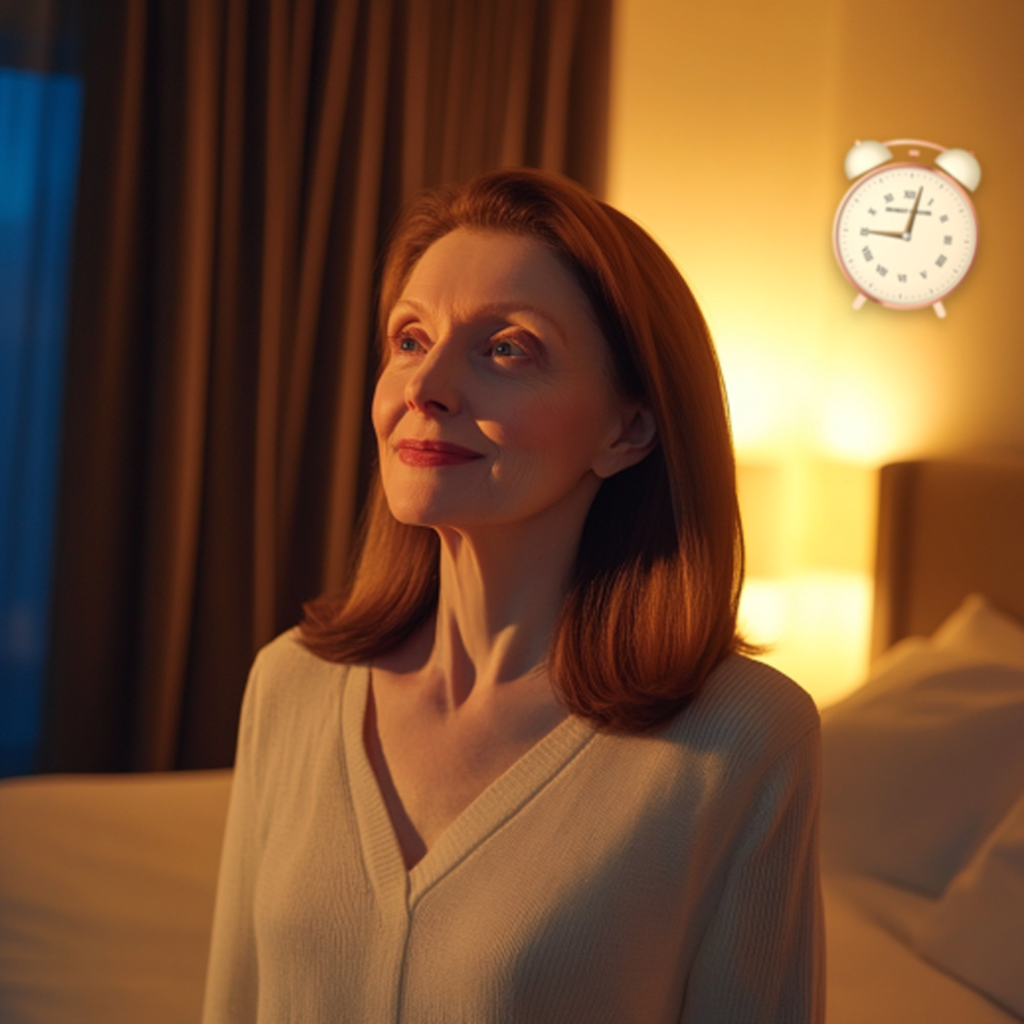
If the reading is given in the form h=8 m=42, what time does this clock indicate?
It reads h=9 m=2
